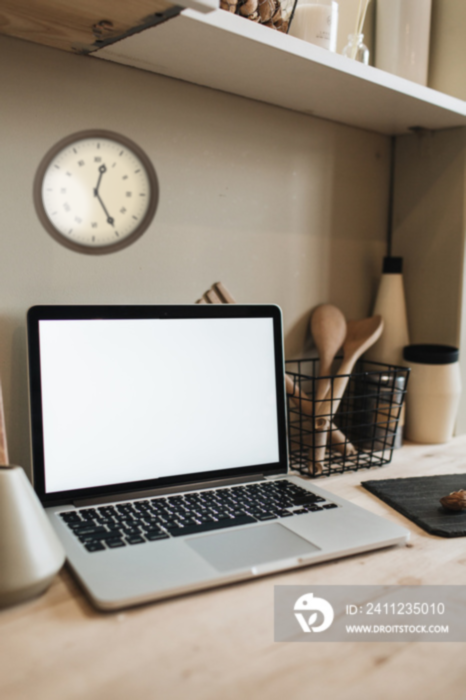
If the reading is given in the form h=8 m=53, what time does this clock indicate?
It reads h=12 m=25
